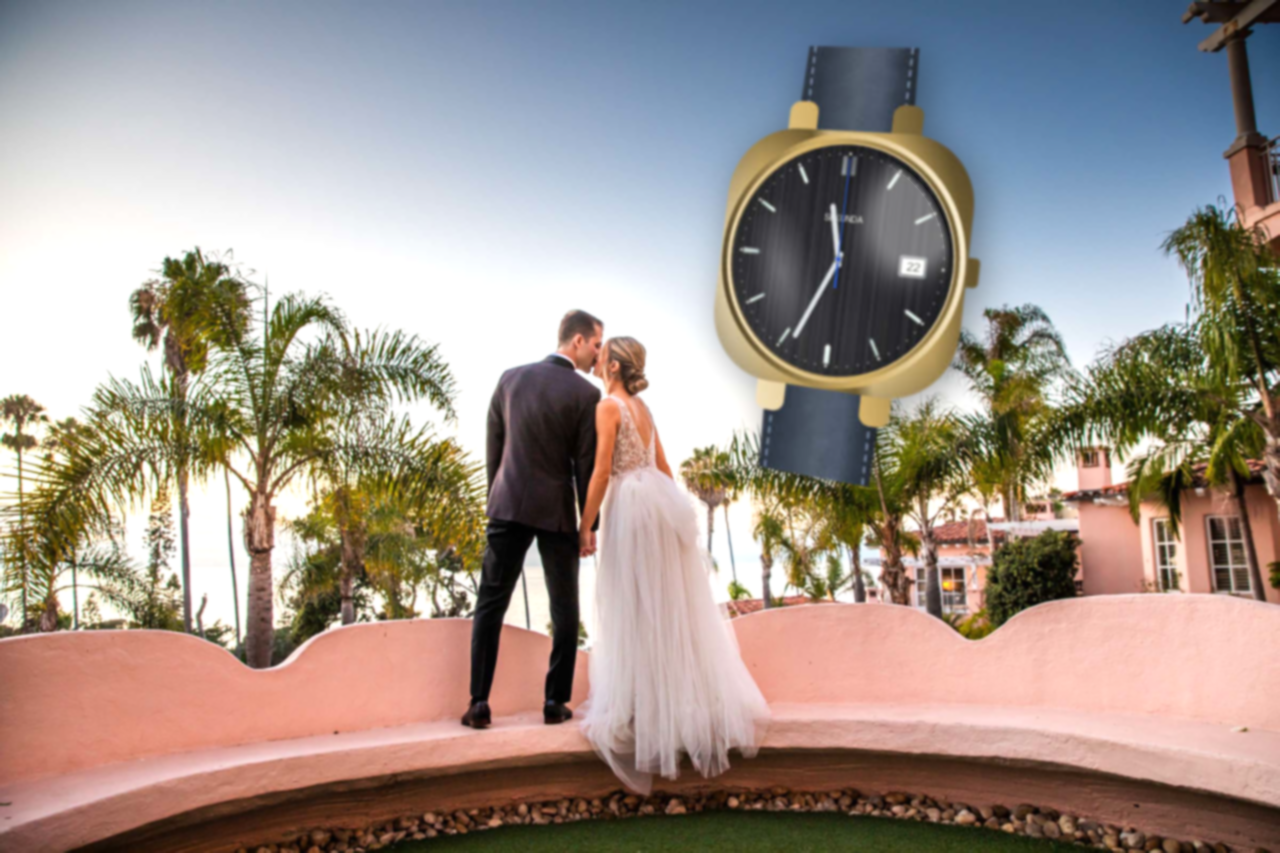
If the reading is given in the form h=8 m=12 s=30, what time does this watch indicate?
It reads h=11 m=34 s=0
